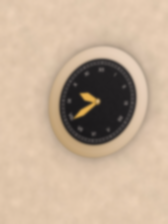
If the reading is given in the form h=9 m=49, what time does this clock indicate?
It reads h=9 m=39
